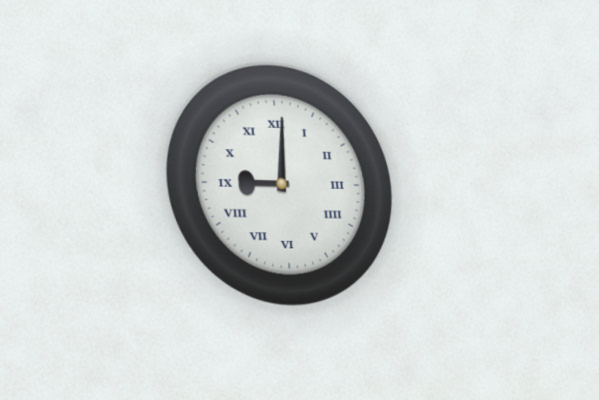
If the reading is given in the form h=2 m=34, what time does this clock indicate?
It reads h=9 m=1
